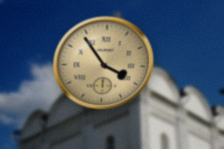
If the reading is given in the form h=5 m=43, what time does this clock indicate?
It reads h=3 m=54
